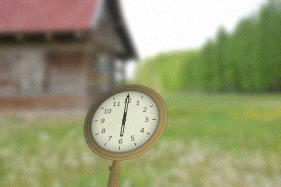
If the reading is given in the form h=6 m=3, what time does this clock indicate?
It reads h=6 m=0
